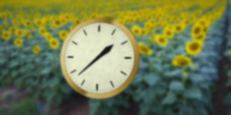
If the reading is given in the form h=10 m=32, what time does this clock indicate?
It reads h=1 m=38
